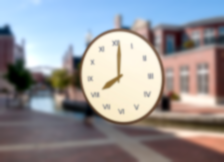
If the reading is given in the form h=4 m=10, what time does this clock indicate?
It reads h=8 m=1
